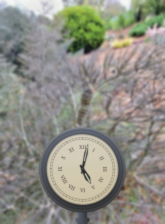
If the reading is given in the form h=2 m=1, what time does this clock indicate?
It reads h=5 m=2
